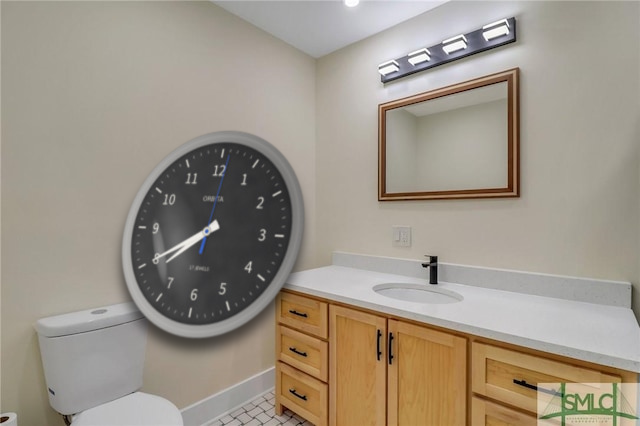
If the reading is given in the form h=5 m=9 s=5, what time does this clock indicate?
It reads h=7 m=40 s=1
